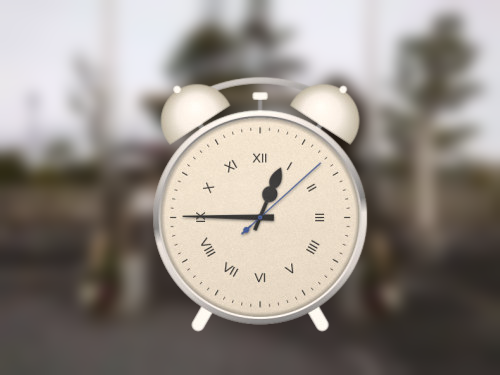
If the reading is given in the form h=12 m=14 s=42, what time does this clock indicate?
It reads h=12 m=45 s=8
